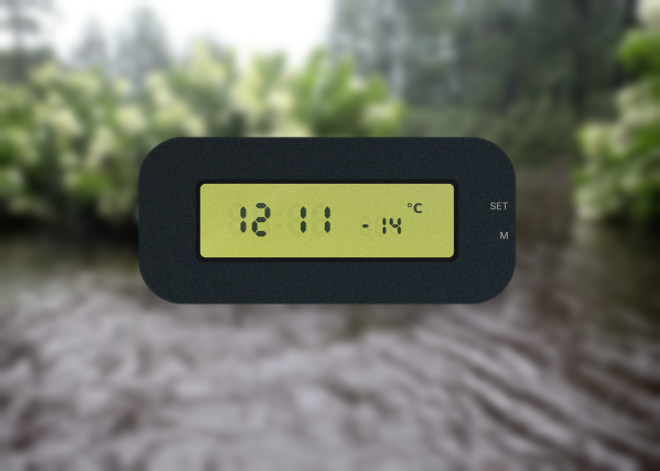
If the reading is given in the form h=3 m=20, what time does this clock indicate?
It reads h=12 m=11
